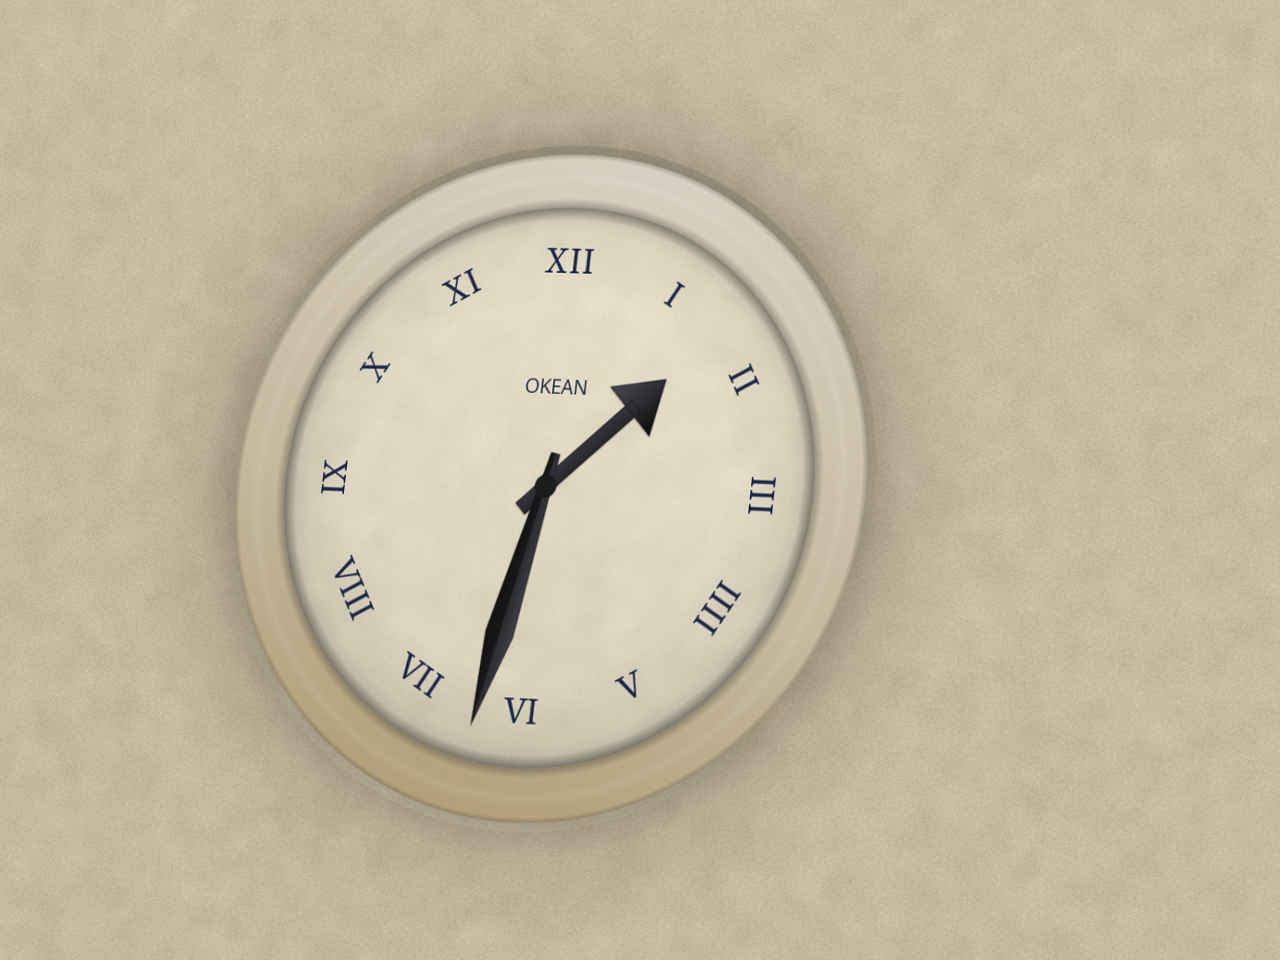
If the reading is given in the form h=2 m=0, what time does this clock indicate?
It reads h=1 m=32
